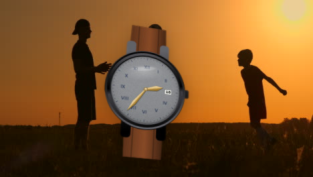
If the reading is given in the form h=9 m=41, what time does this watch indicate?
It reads h=2 m=36
